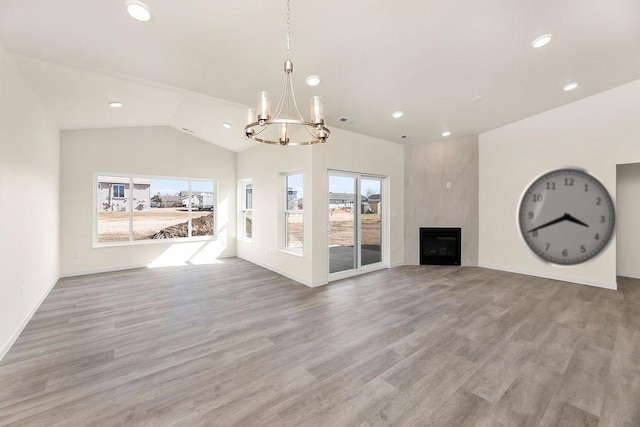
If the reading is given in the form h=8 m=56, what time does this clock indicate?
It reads h=3 m=41
